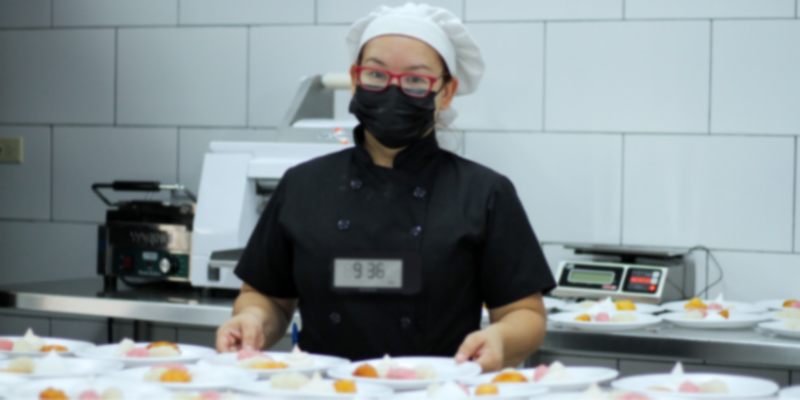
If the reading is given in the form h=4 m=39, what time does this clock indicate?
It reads h=9 m=36
